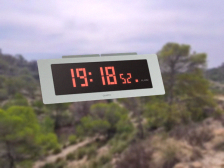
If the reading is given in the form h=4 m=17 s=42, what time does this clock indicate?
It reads h=19 m=18 s=52
